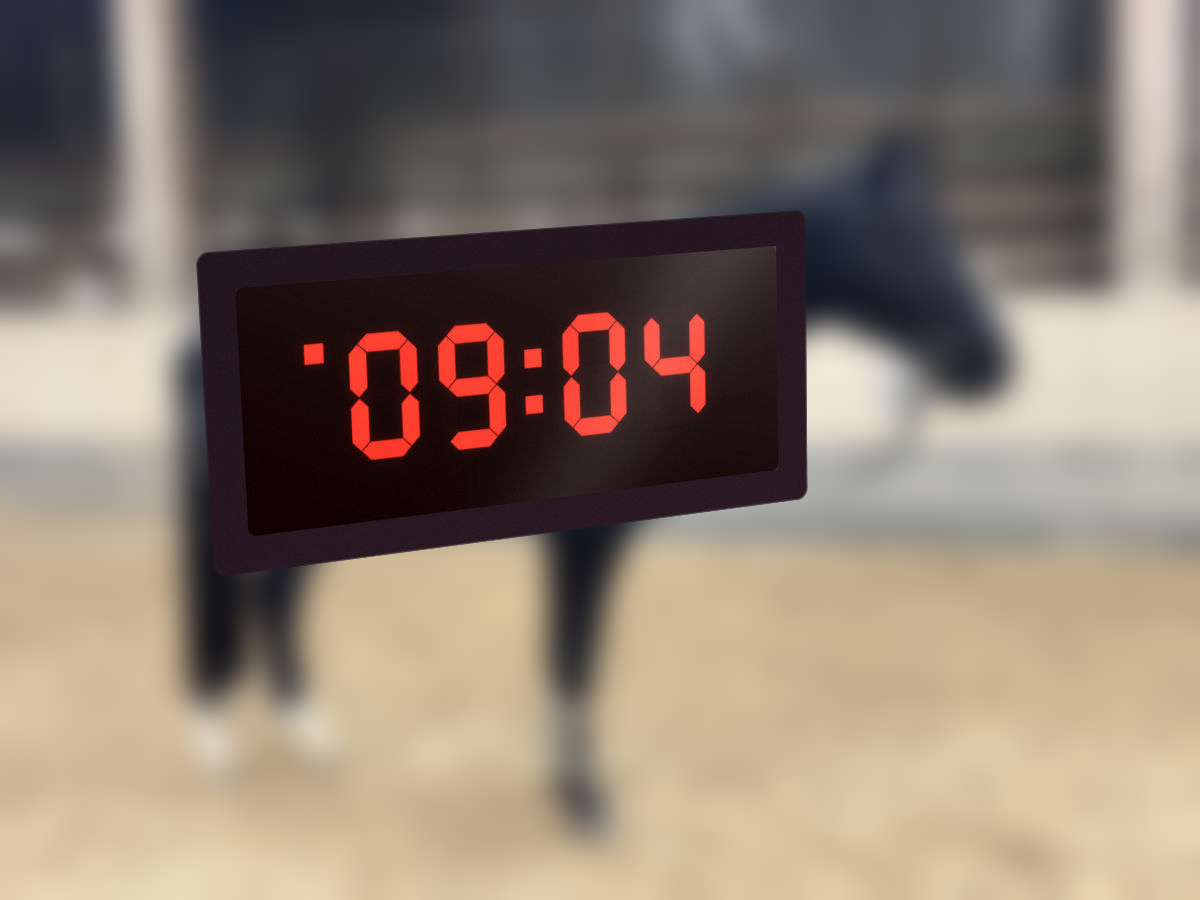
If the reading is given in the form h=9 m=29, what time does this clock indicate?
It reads h=9 m=4
